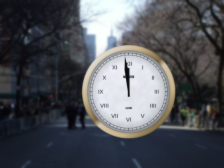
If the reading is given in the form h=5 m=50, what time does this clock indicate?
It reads h=11 m=59
